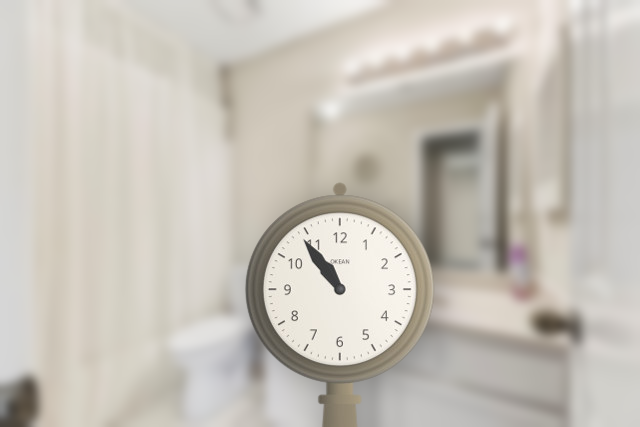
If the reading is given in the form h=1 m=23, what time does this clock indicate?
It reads h=10 m=54
